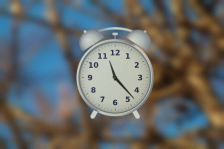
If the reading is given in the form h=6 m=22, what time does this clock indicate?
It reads h=11 m=23
